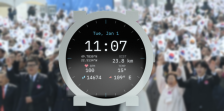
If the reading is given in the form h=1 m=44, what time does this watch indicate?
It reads h=11 m=7
